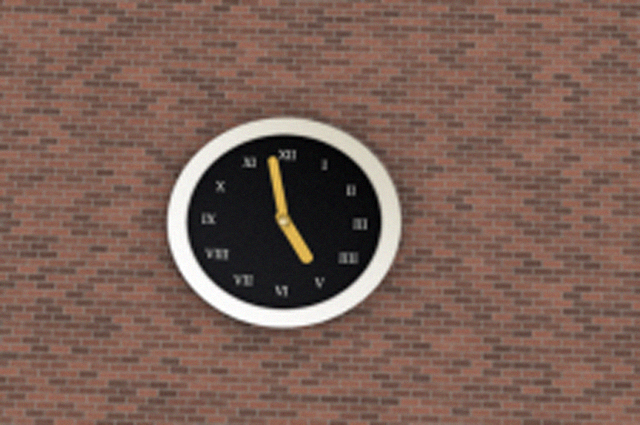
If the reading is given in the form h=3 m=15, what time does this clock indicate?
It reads h=4 m=58
